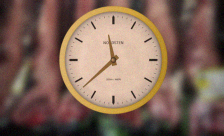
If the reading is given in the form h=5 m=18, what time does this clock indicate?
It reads h=11 m=38
